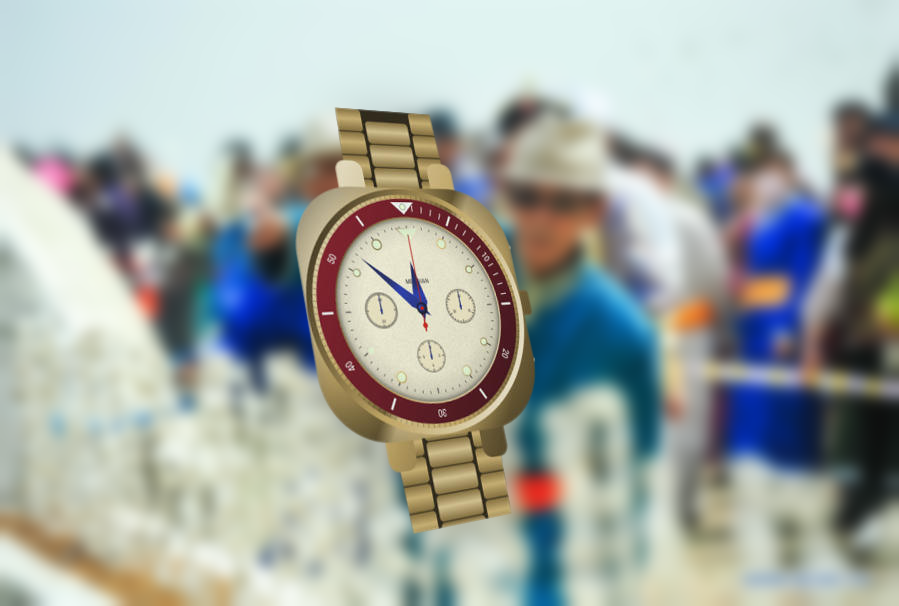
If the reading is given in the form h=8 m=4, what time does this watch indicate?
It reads h=11 m=52
